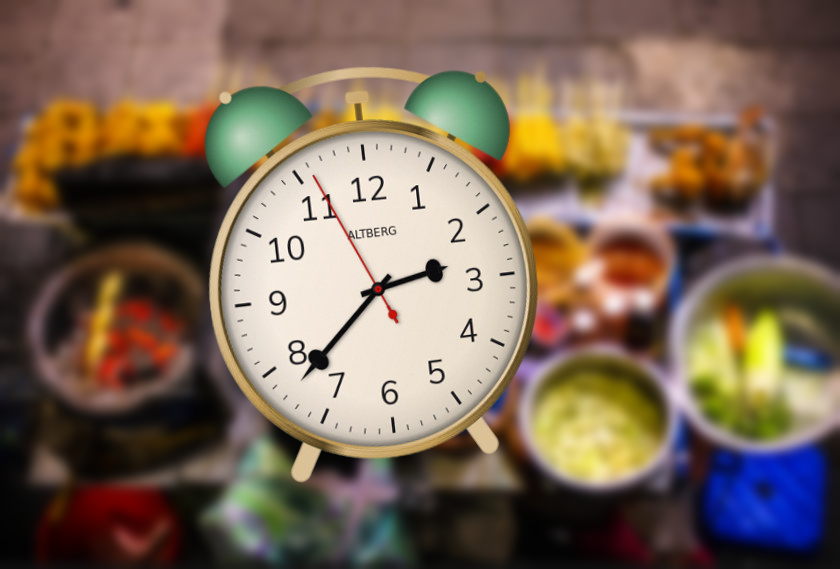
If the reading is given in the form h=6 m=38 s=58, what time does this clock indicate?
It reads h=2 m=37 s=56
